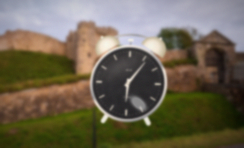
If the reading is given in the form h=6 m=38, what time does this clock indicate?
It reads h=6 m=6
